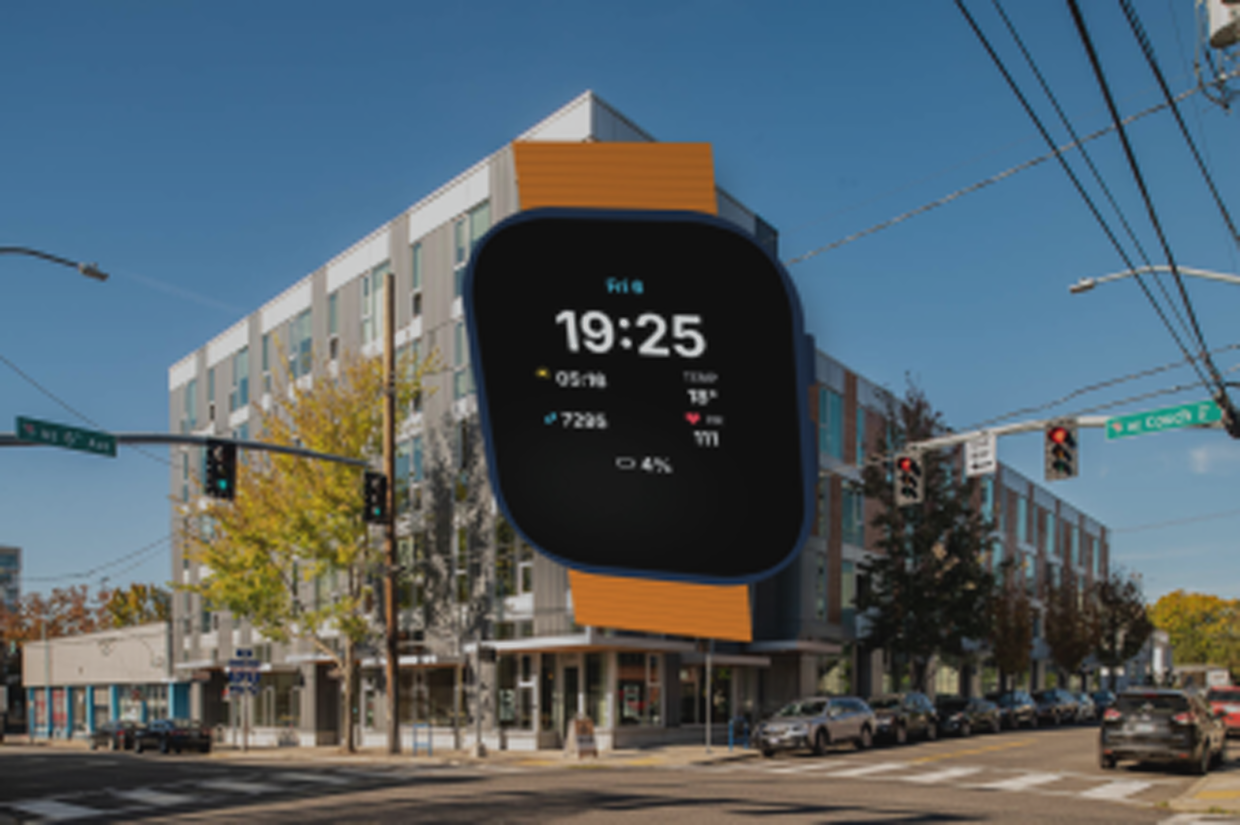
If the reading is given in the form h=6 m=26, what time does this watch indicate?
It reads h=19 m=25
